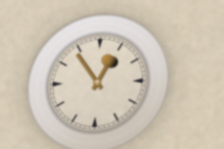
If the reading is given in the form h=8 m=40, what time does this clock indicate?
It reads h=12 m=54
